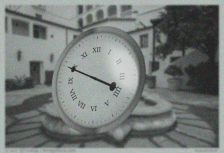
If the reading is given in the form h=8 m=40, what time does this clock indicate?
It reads h=3 m=49
